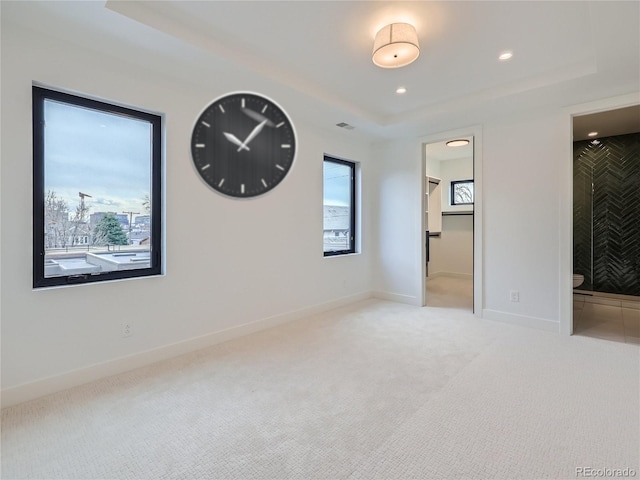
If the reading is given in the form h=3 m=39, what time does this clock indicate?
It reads h=10 m=7
